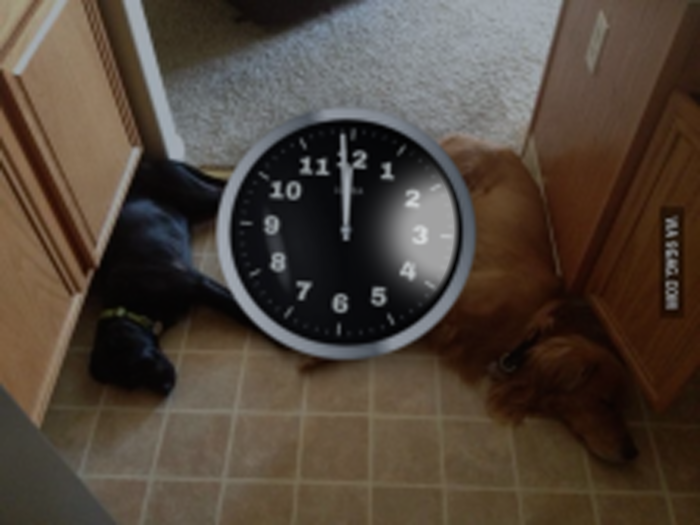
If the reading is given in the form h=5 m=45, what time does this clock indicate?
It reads h=11 m=59
